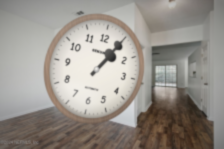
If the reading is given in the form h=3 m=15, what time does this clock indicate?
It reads h=1 m=5
